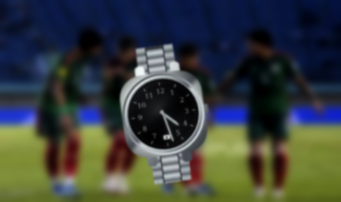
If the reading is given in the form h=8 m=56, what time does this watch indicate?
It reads h=4 m=28
